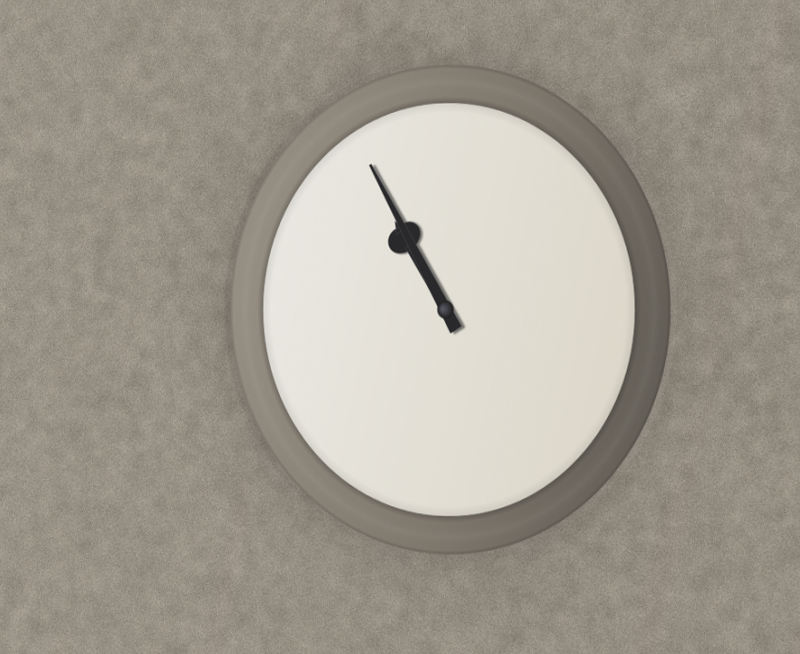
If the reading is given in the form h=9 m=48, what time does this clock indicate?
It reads h=10 m=55
